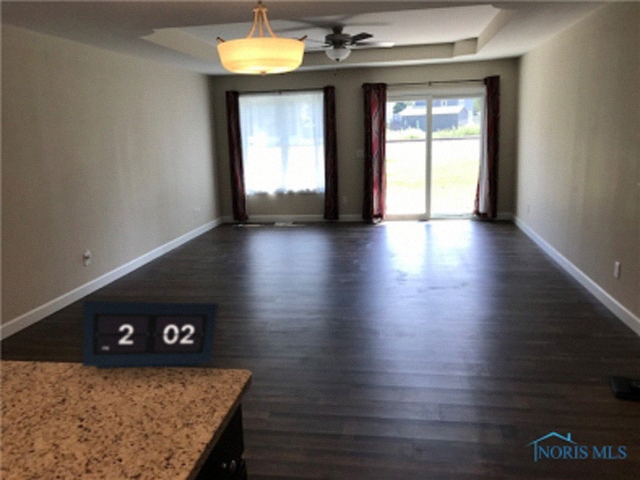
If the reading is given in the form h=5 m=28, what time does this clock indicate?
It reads h=2 m=2
